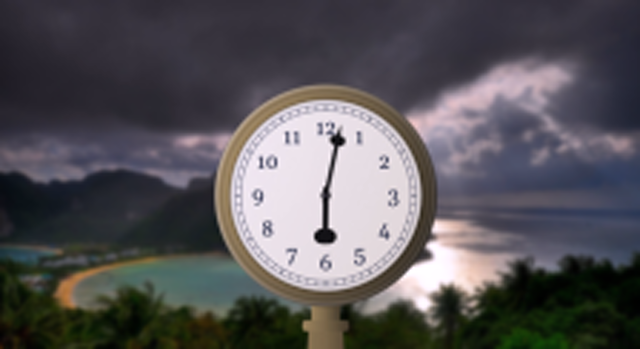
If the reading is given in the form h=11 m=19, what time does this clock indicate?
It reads h=6 m=2
